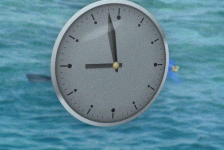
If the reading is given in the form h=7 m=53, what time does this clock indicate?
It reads h=8 m=58
